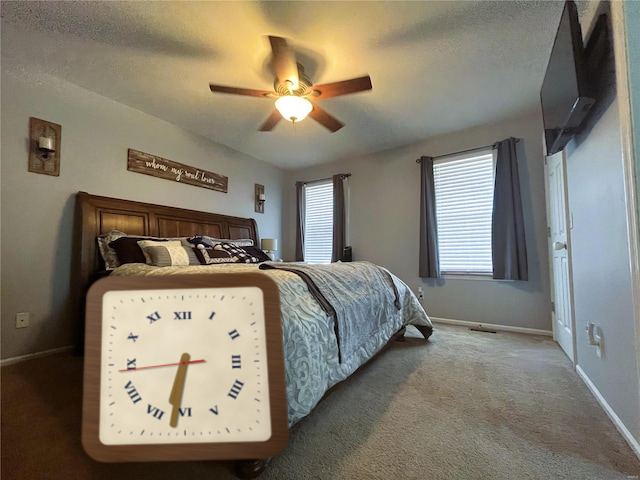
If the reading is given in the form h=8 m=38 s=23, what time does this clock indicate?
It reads h=6 m=31 s=44
